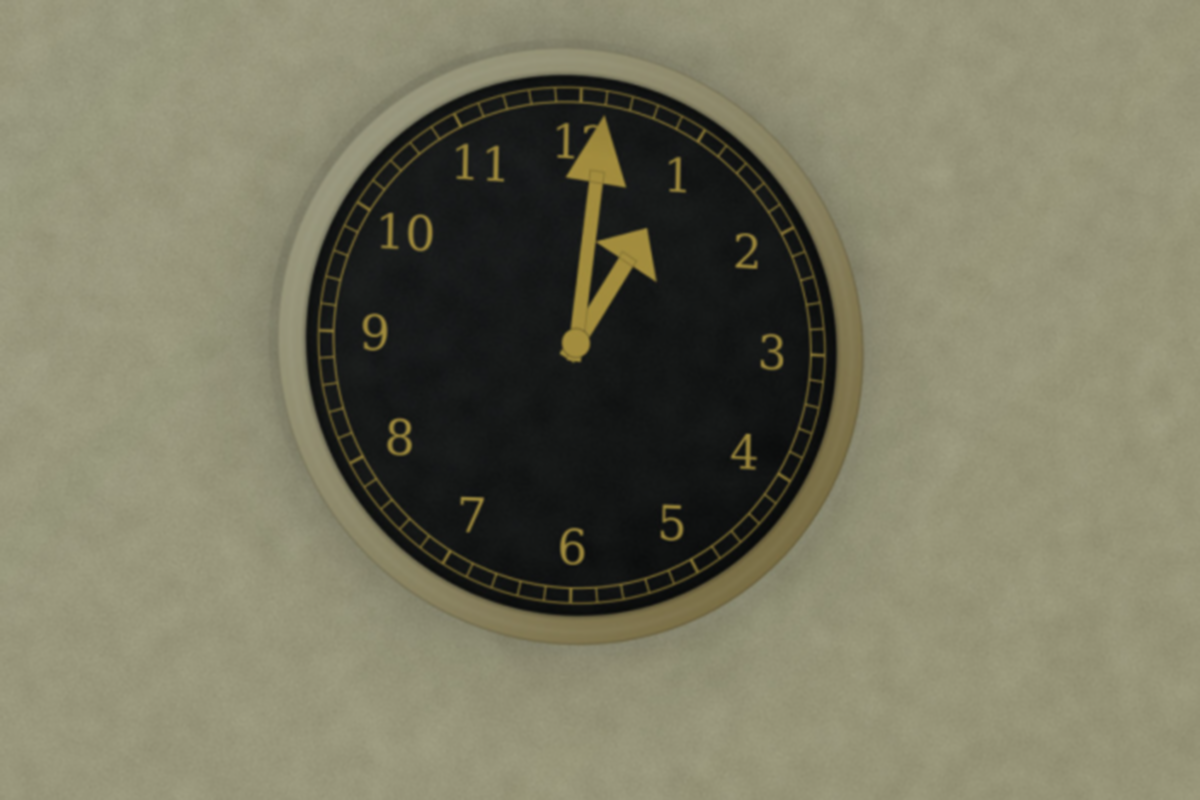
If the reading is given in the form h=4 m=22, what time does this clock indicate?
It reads h=1 m=1
